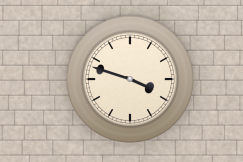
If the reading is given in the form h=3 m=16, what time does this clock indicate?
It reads h=3 m=48
